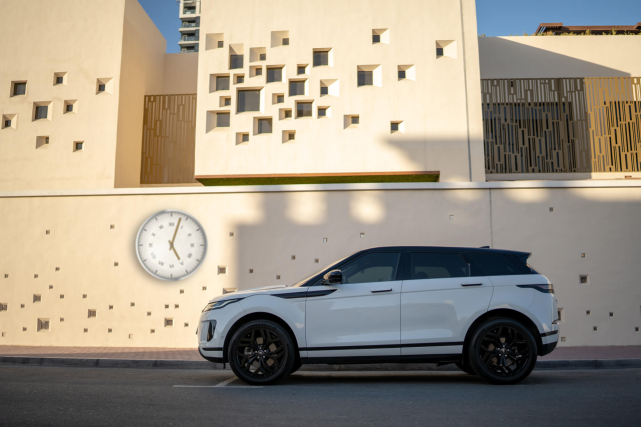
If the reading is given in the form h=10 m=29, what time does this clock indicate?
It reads h=5 m=3
